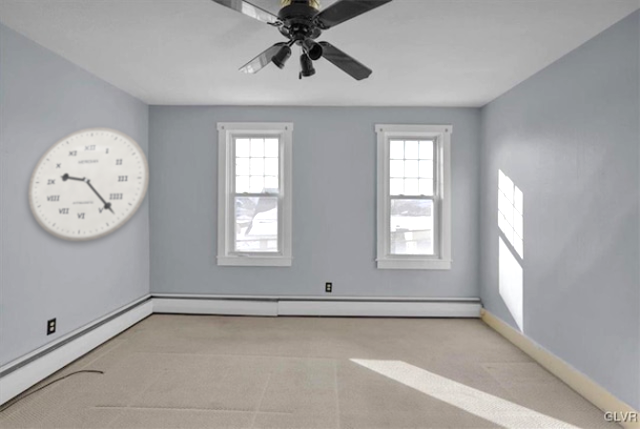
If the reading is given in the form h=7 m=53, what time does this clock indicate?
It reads h=9 m=23
